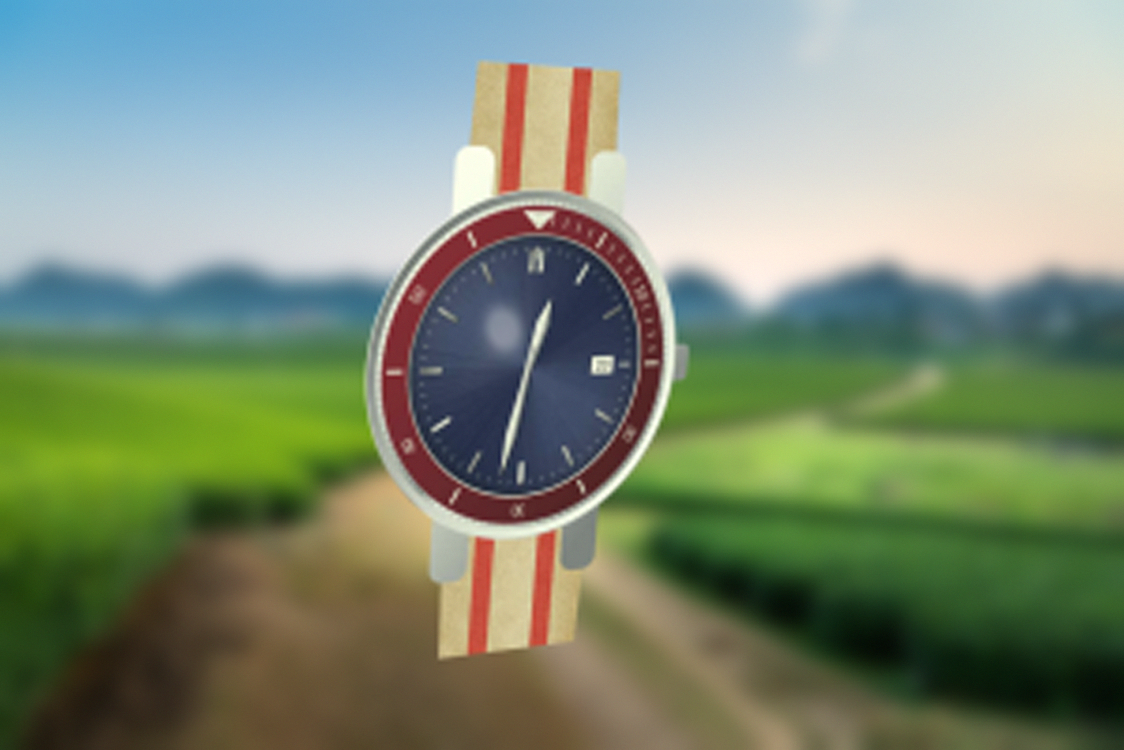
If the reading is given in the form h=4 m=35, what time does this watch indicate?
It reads h=12 m=32
